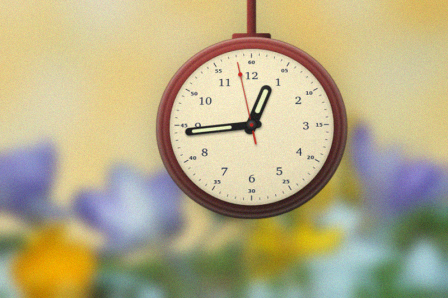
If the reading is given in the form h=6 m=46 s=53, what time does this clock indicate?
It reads h=12 m=43 s=58
